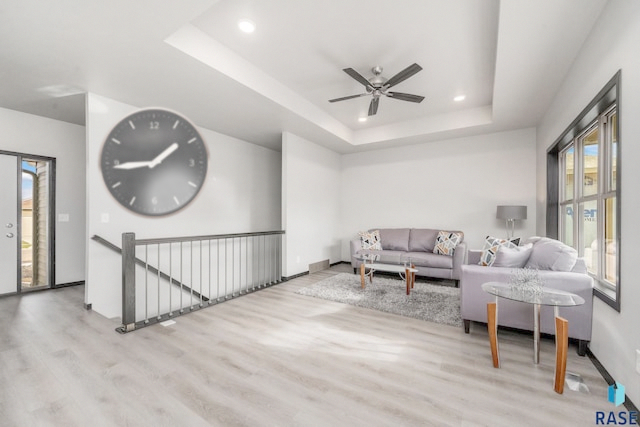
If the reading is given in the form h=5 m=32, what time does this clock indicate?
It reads h=1 m=44
